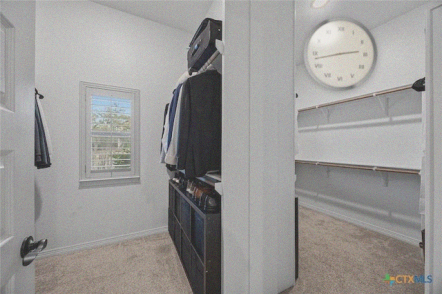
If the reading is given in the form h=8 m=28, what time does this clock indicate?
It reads h=2 m=43
